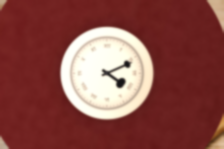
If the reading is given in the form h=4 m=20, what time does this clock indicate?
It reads h=4 m=11
